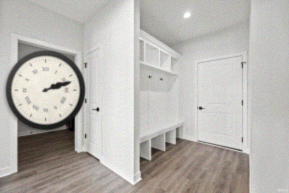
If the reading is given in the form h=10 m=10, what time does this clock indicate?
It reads h=2 m=12
